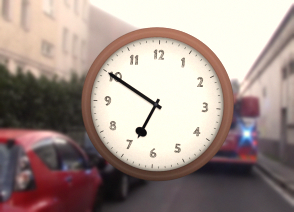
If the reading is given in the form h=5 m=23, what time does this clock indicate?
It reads h=6 m=50
